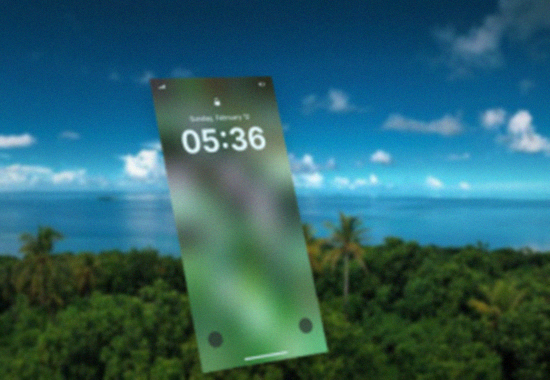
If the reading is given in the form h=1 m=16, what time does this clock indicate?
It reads h=5 m=36
